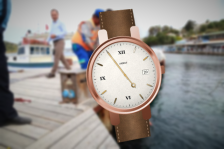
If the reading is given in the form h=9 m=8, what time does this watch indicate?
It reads h=4 m=55
